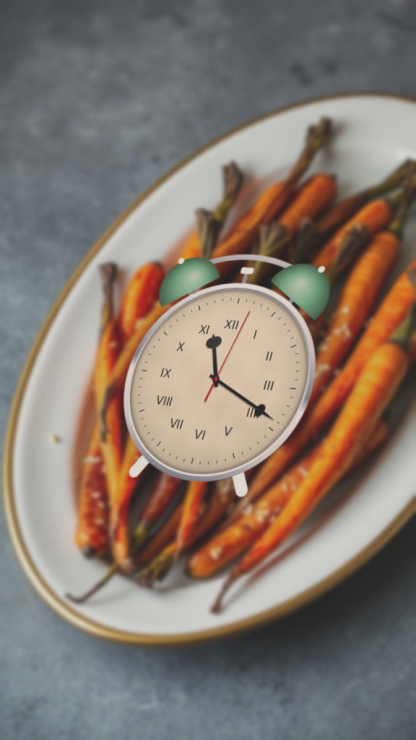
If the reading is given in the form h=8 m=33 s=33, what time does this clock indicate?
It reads h=11 m=19 s=2
